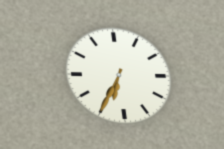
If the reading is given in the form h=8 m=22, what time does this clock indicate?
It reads h=6 m=35
